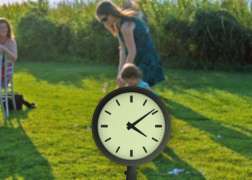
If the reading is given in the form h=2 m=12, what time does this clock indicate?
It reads h=4 m=9
